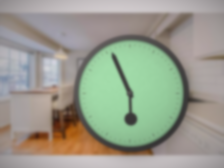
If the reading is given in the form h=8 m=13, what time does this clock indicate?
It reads h=5 m=56
